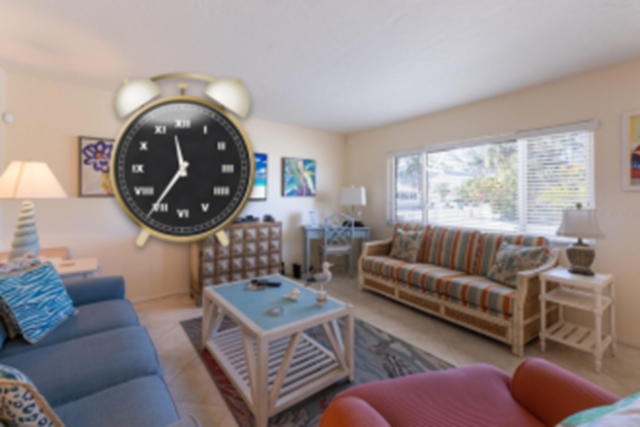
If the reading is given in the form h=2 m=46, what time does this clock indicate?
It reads h=11 m=36
